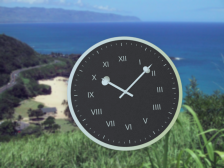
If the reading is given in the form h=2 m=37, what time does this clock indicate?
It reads h=10 m=8
